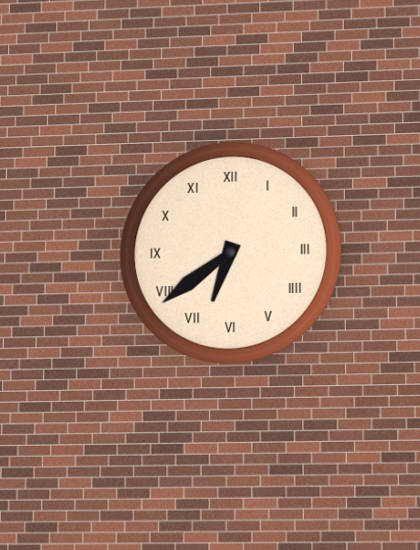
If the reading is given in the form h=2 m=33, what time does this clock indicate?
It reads h=6 m=39
